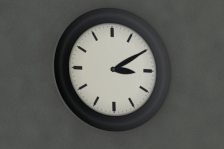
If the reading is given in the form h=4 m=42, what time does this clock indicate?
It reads h=3 m=10
